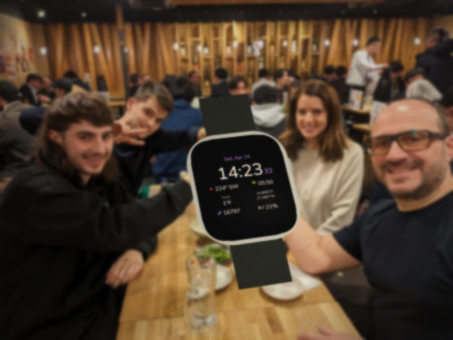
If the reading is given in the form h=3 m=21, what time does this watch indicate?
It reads h=14 m=23
